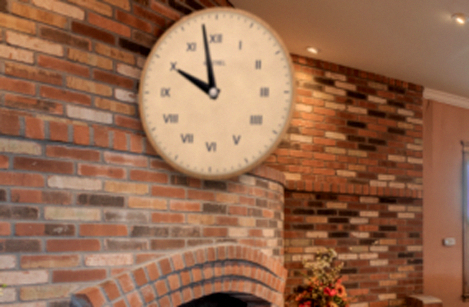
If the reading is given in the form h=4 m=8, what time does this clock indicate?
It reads h=9 m=58
